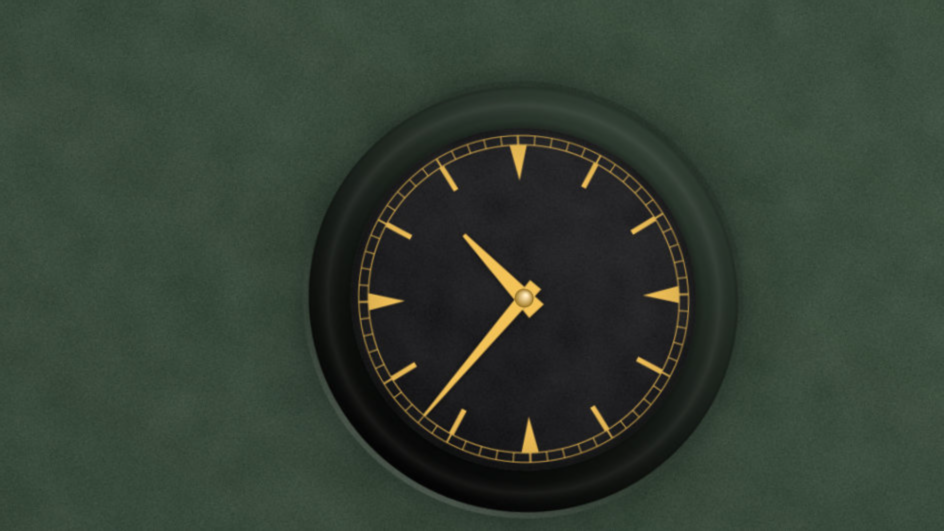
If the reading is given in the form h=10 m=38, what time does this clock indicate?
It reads h=10 m=37
